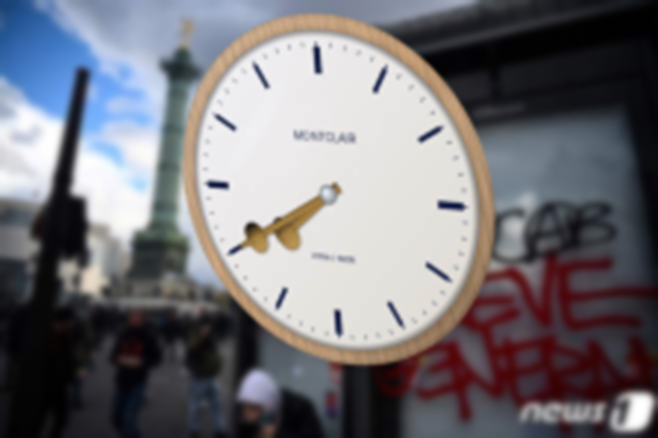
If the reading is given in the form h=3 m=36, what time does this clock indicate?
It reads h=7 m=40
